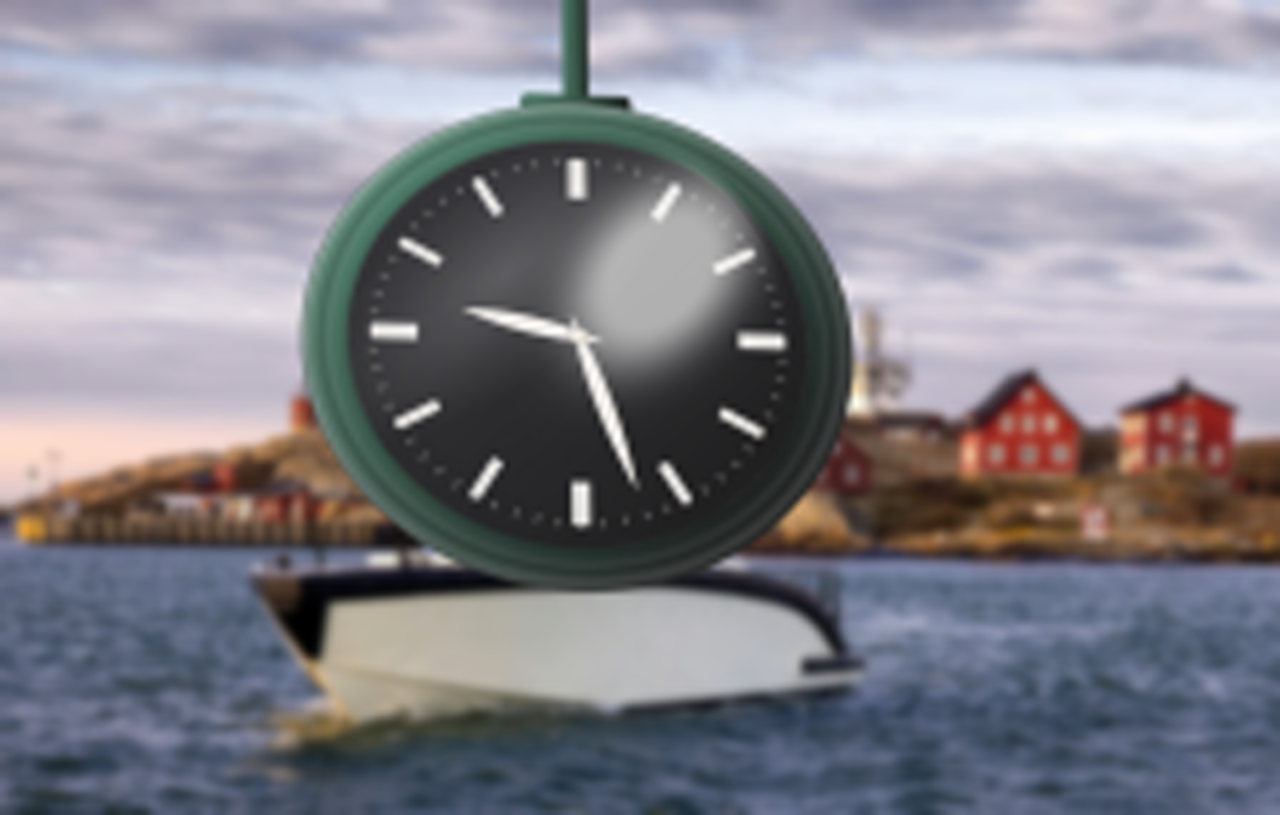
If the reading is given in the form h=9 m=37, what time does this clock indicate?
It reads h=9 m=27
